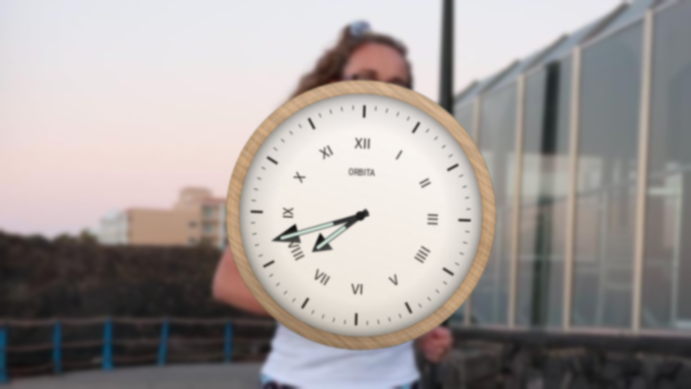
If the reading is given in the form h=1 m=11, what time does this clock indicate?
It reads h=7 m=42
